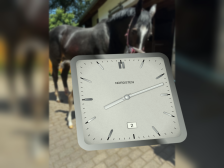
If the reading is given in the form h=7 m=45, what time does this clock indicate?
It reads h=8 m=12
